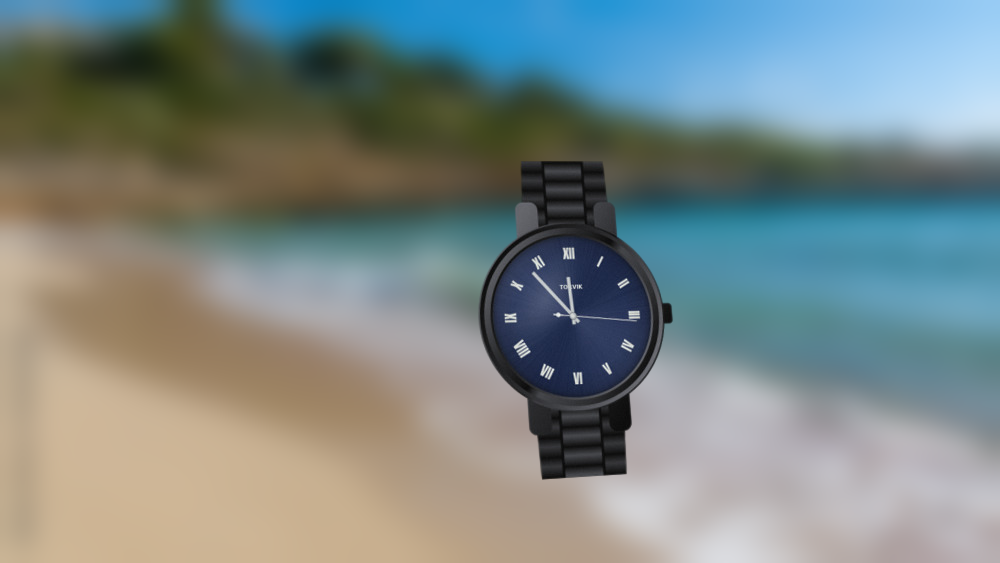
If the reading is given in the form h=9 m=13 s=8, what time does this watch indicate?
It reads h=11 m=53 s=16
